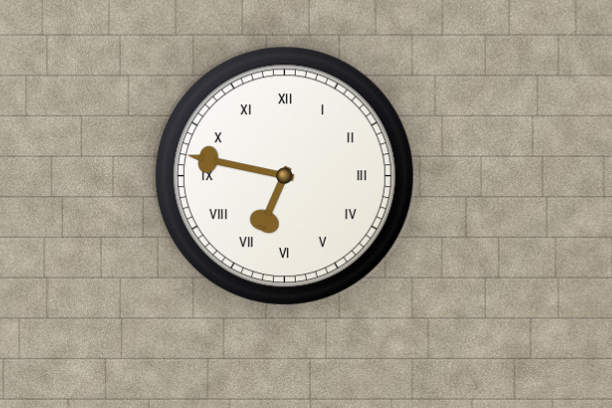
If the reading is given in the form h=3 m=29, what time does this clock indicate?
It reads h=6 m=47
